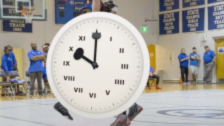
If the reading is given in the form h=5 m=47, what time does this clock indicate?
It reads h=10 m=0
